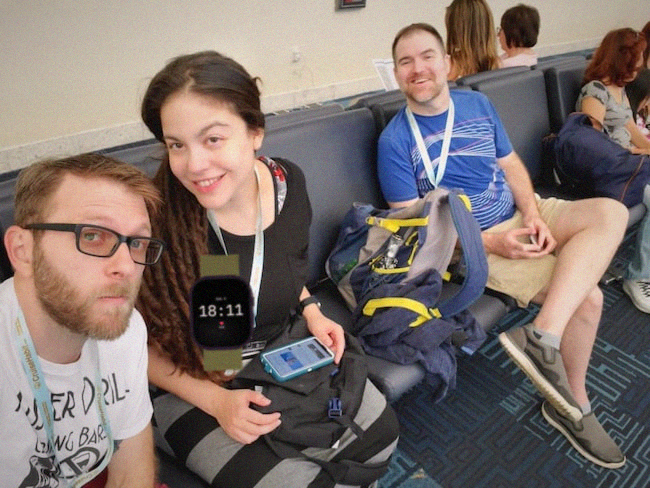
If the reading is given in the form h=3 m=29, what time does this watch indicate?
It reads h=18 m=11
